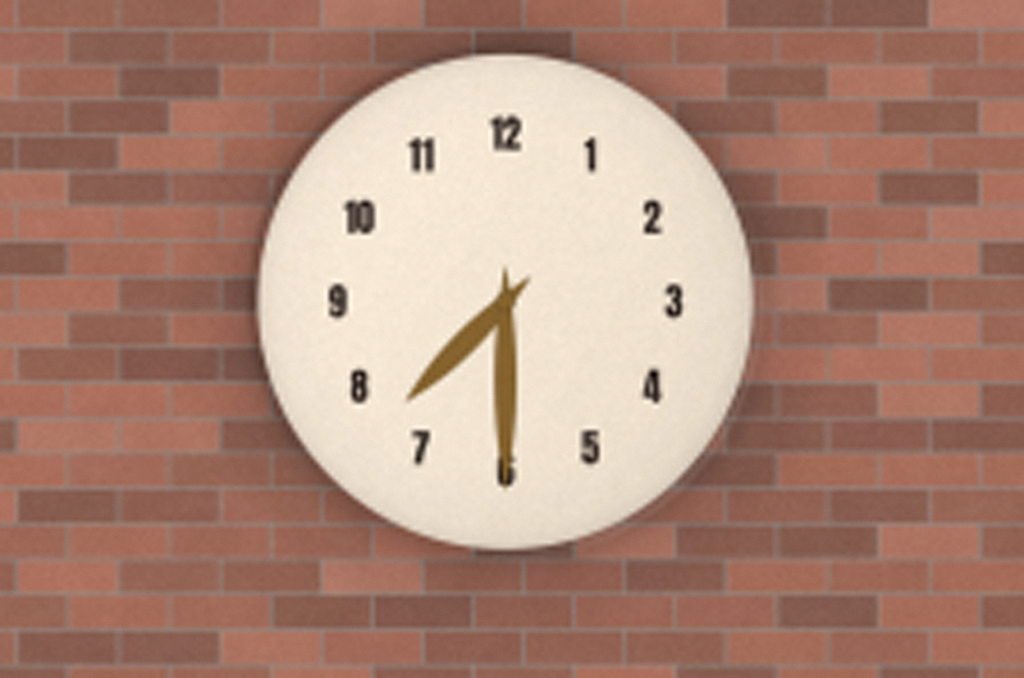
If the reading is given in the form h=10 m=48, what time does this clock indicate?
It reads h=7 m=30
